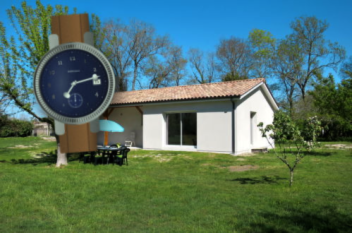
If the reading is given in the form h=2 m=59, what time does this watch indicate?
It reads h=7 m=13
